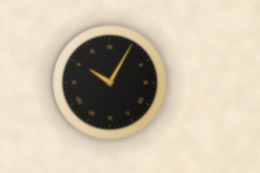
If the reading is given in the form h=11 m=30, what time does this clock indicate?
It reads h=10 m=5
